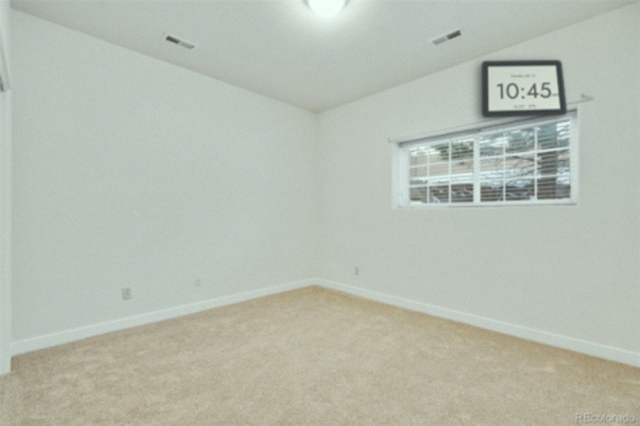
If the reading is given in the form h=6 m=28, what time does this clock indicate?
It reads h=10 m=45
